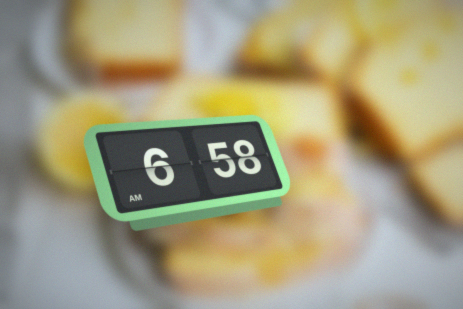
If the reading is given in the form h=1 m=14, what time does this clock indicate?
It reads h=6 m=58
